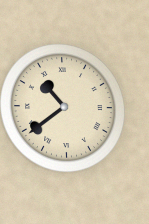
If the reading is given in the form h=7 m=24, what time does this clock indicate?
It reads h=10 m=39
